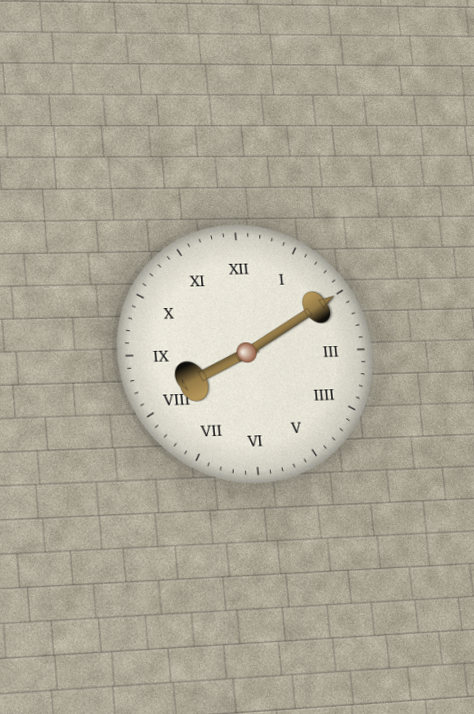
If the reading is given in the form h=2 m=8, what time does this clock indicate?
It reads h=8 m=10
